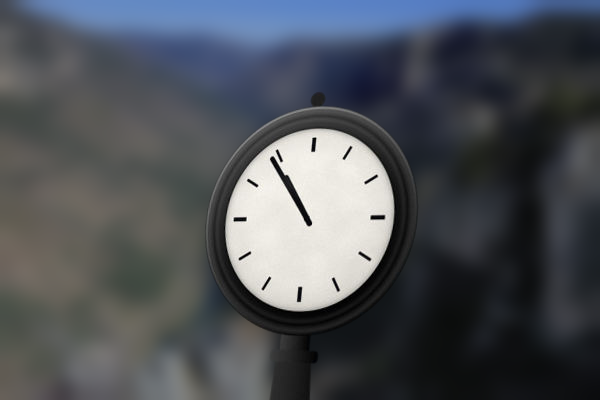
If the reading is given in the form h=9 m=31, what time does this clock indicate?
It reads h=10 m=54
